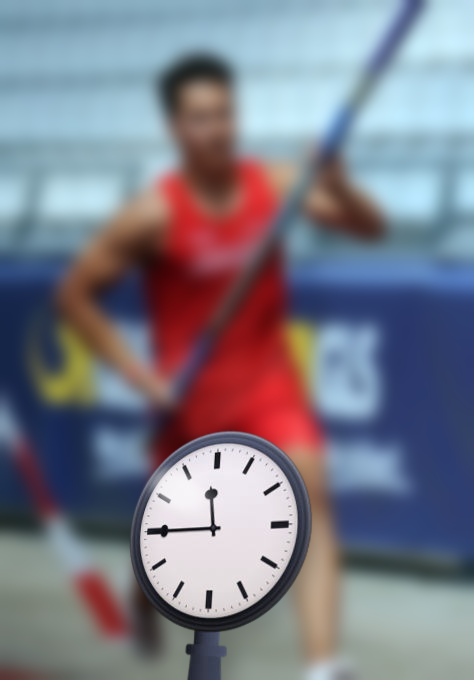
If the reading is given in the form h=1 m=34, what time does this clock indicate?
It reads h=11 m=45
